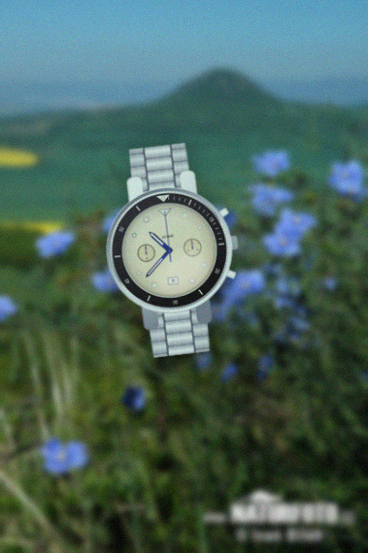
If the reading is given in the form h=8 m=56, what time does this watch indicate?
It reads h=10 m=38
